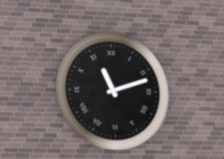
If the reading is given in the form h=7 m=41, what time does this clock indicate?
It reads h=11 m=12
